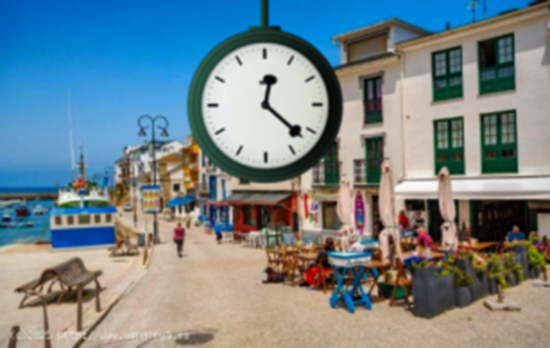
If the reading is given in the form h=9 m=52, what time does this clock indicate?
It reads h=12 m=22
